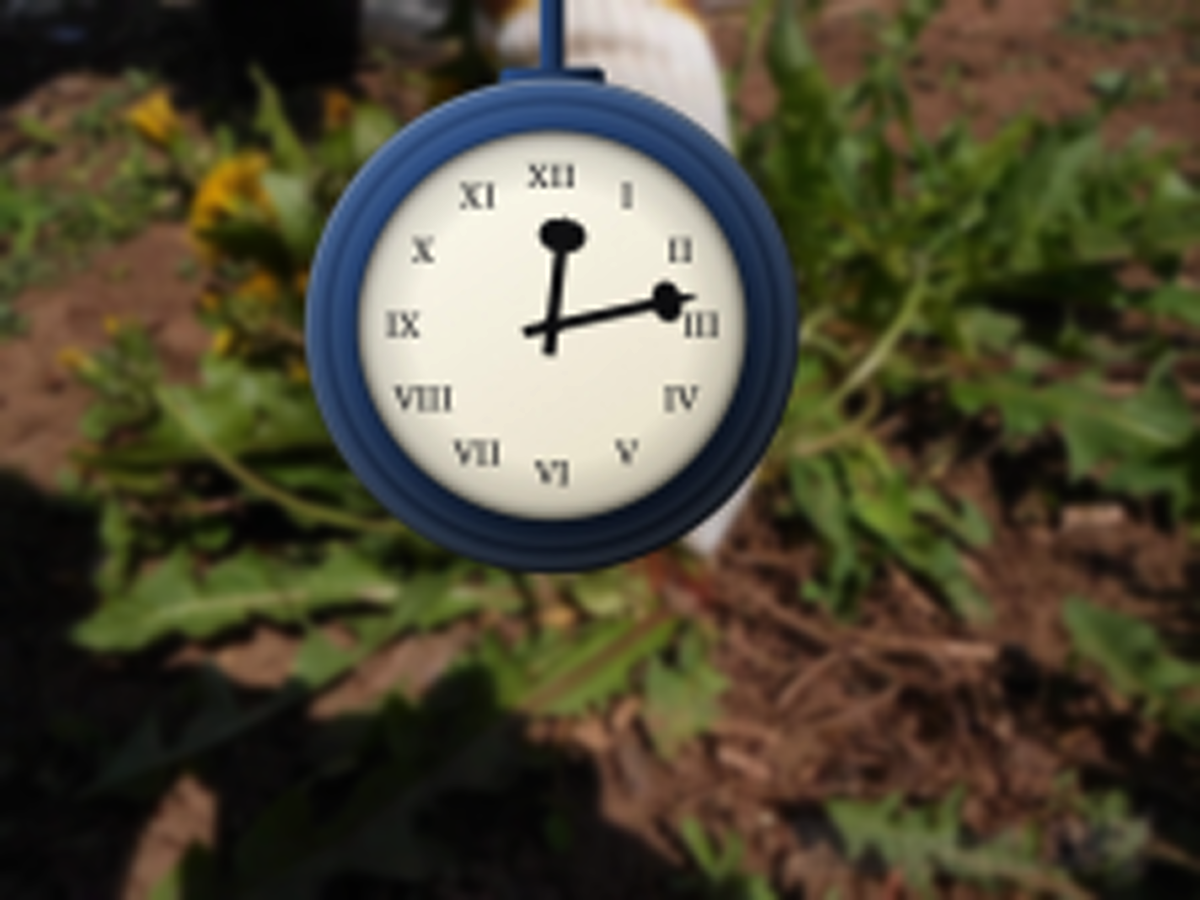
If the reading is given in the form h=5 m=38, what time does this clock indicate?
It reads h=12 m=13
